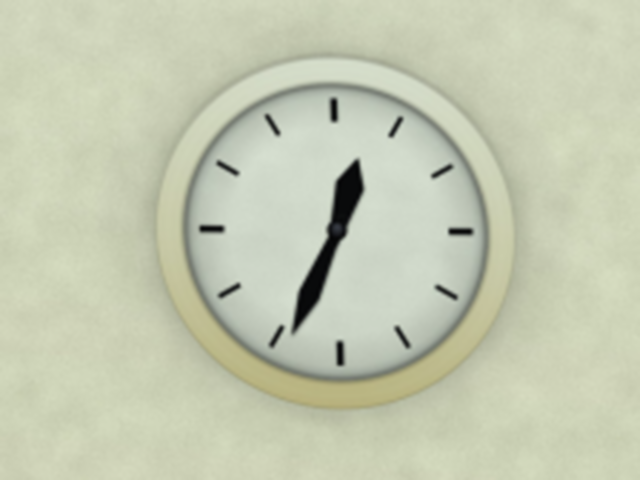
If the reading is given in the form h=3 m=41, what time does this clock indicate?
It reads h=12 m=34
